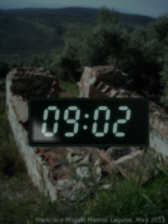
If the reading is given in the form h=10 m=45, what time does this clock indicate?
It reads h=9 m=2
